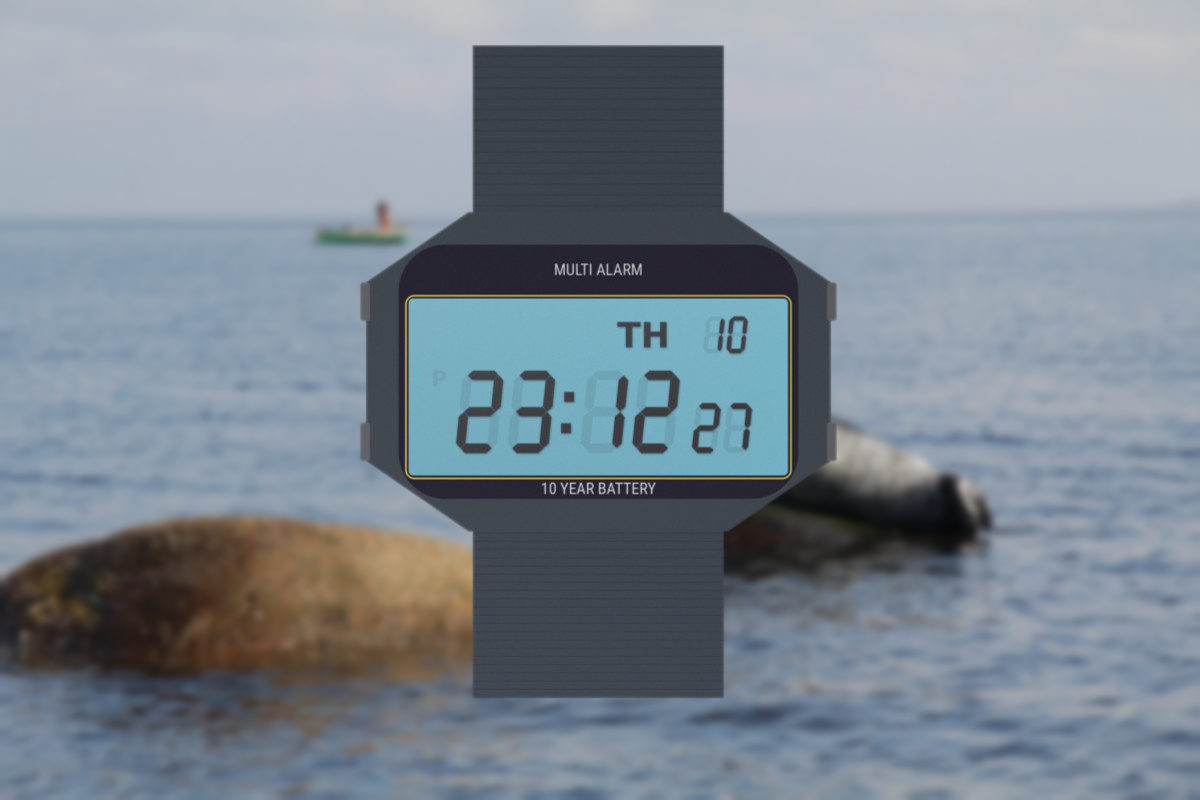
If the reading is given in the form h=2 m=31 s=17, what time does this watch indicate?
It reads h=23 m=12 s=27
